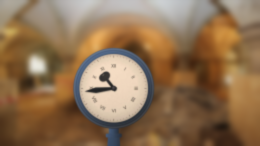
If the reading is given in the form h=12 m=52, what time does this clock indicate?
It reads h=10 m=44
